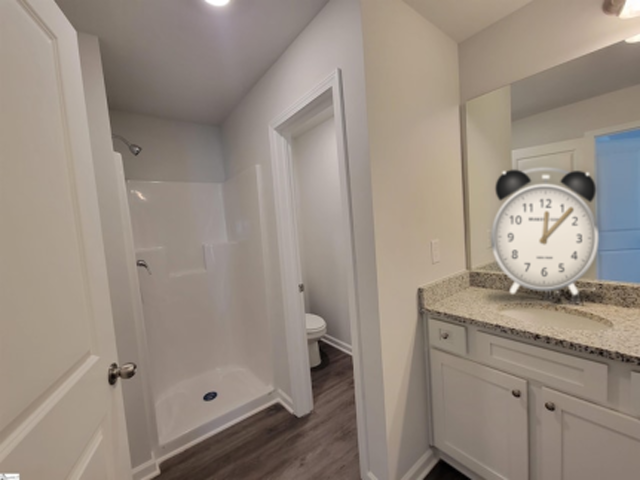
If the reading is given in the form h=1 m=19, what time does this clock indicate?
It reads h=12 m=7
